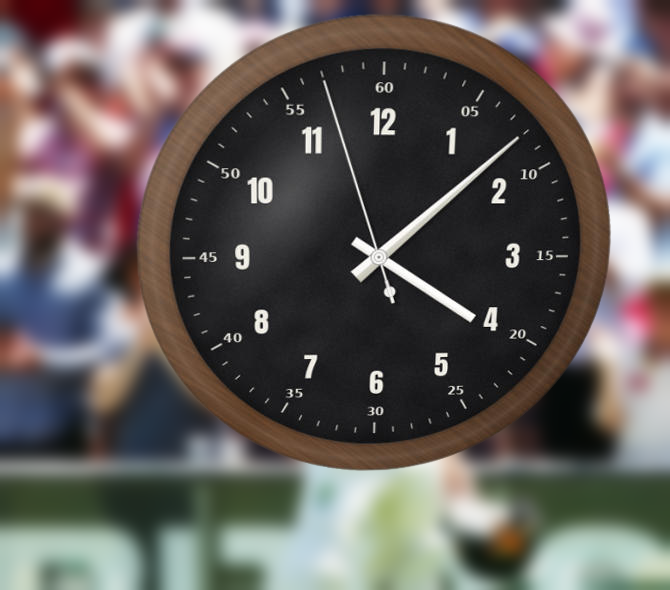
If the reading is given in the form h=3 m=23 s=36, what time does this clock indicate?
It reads h=4 m=7 s=57
